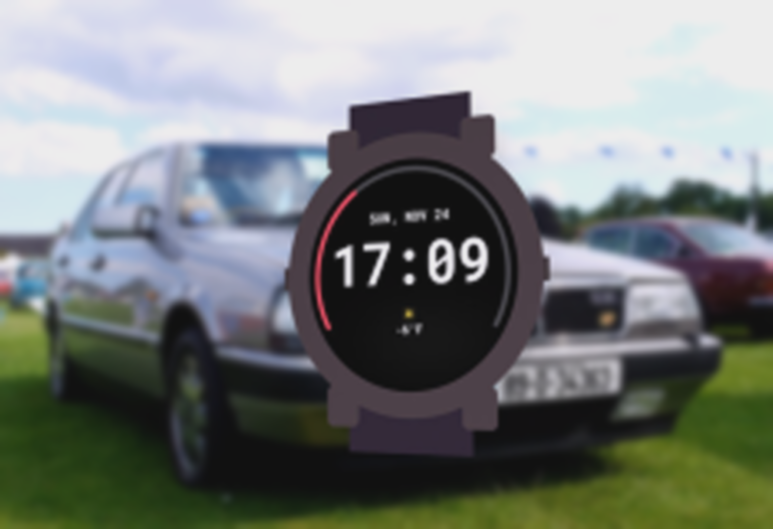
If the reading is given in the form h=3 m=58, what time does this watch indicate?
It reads h=17 m=9
